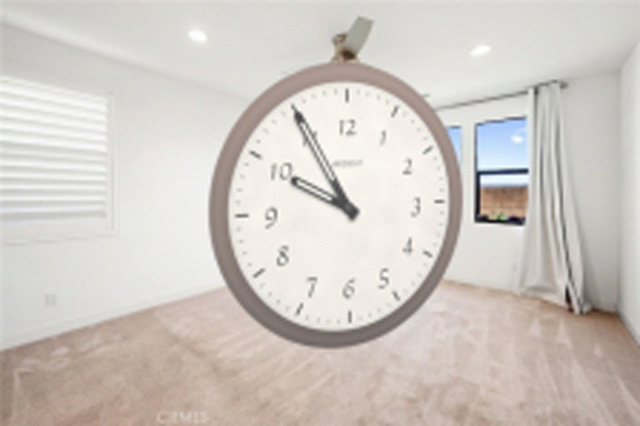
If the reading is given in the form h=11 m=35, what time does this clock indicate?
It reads h=9 m=55
